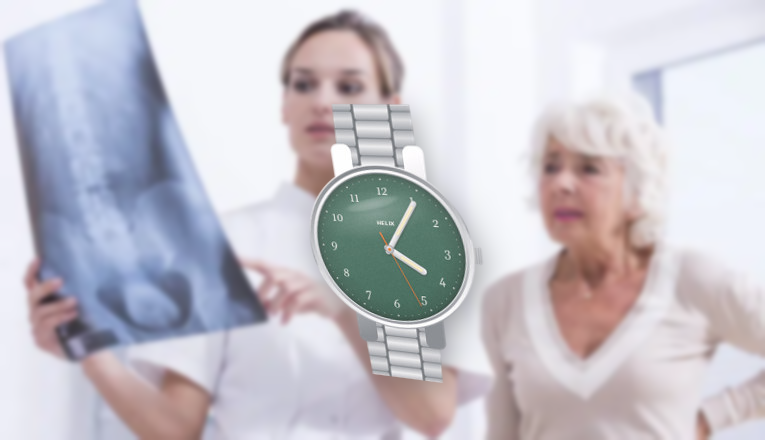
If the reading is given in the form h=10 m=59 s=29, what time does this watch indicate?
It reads h=4 m=5 s=26
